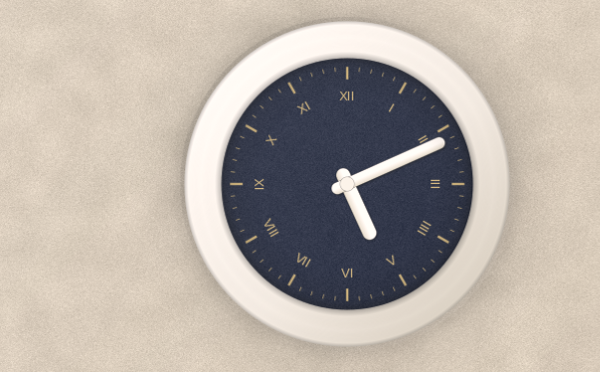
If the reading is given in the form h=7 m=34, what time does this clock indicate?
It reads h=5 m=11
